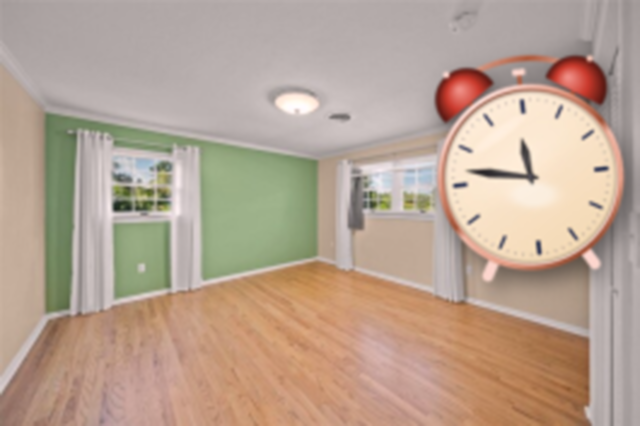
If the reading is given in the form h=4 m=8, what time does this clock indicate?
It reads h=11 m=47
